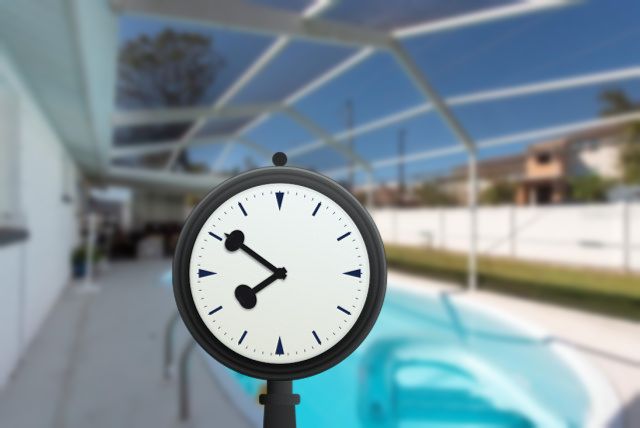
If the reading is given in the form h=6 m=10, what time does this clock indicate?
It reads h=7 m=51
